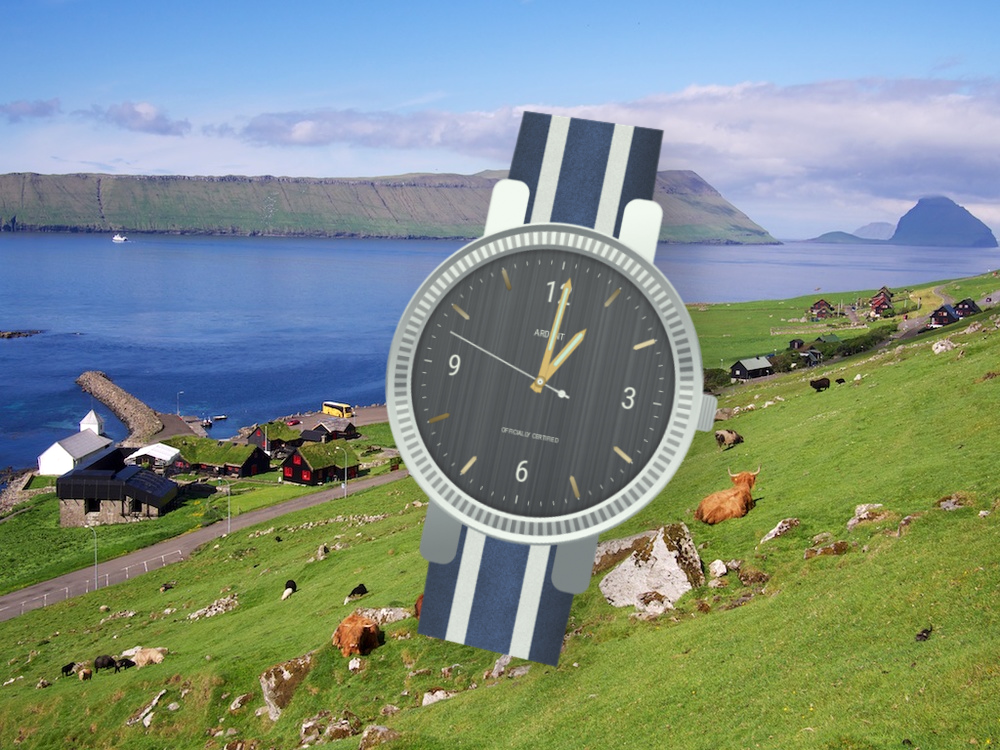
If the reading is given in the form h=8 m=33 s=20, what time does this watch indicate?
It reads h=1 m=0 s=48
